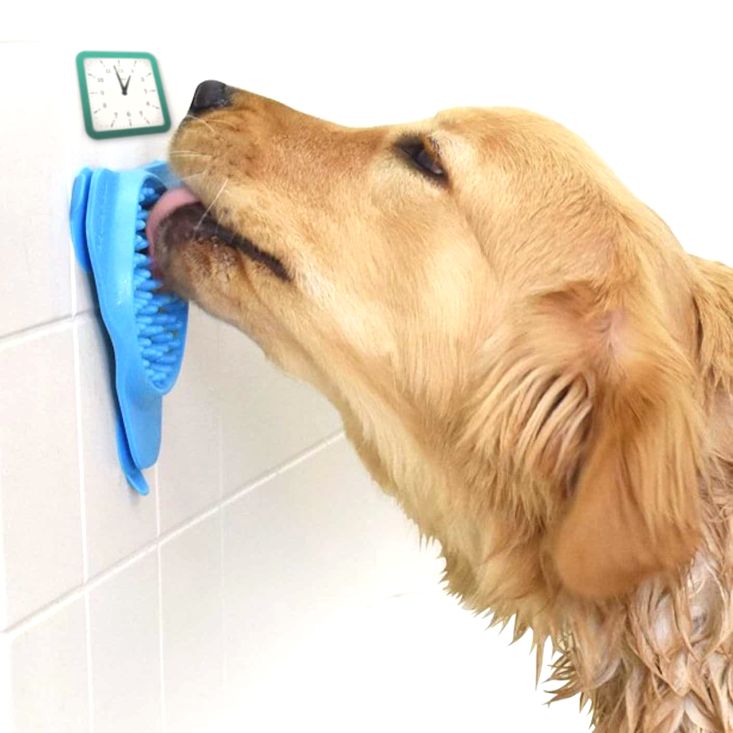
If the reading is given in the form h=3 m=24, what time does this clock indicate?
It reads h=12 m=58
